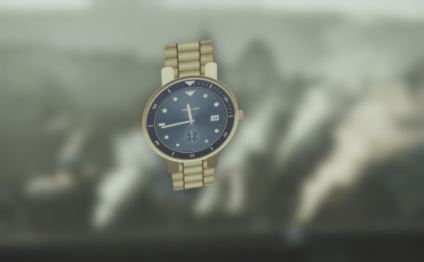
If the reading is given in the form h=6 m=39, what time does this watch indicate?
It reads h=11 m=44
